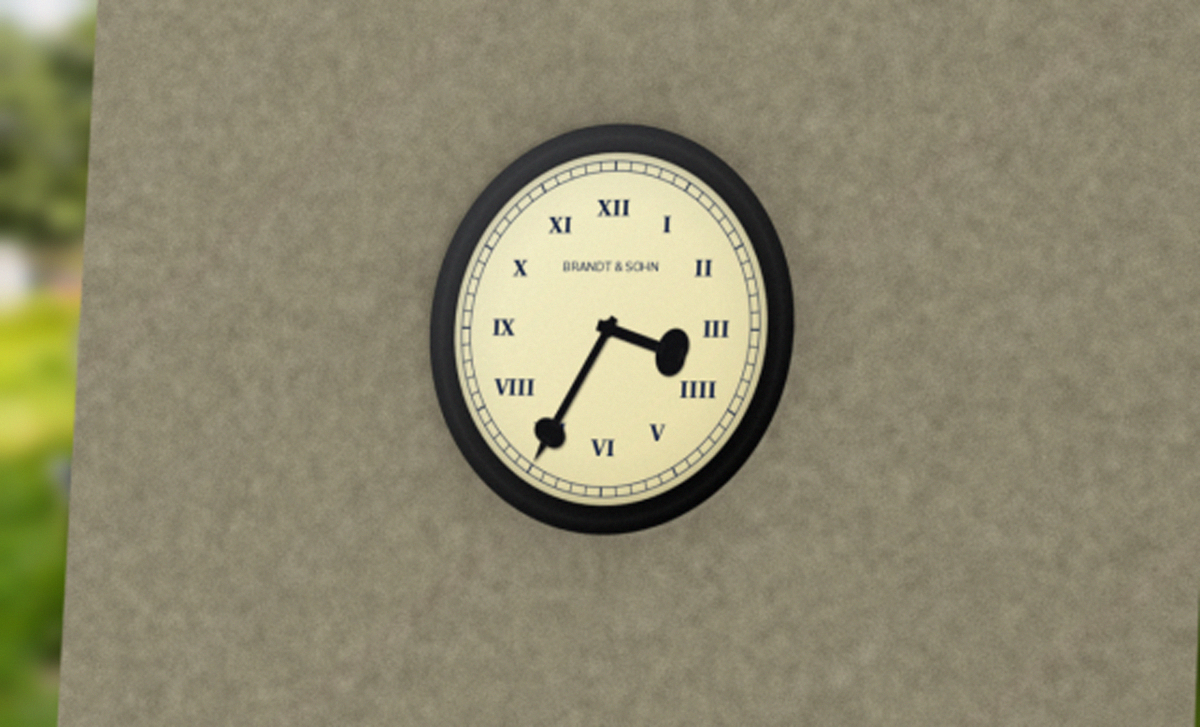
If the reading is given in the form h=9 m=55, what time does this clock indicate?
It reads h=3 m=35
